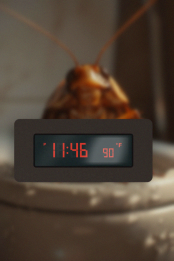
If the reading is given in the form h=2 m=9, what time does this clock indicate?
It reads h=11 m=46
